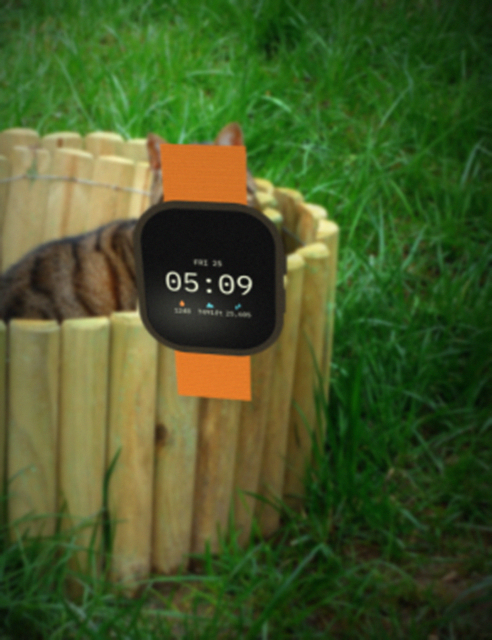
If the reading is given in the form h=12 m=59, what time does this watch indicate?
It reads h=5 m=9
